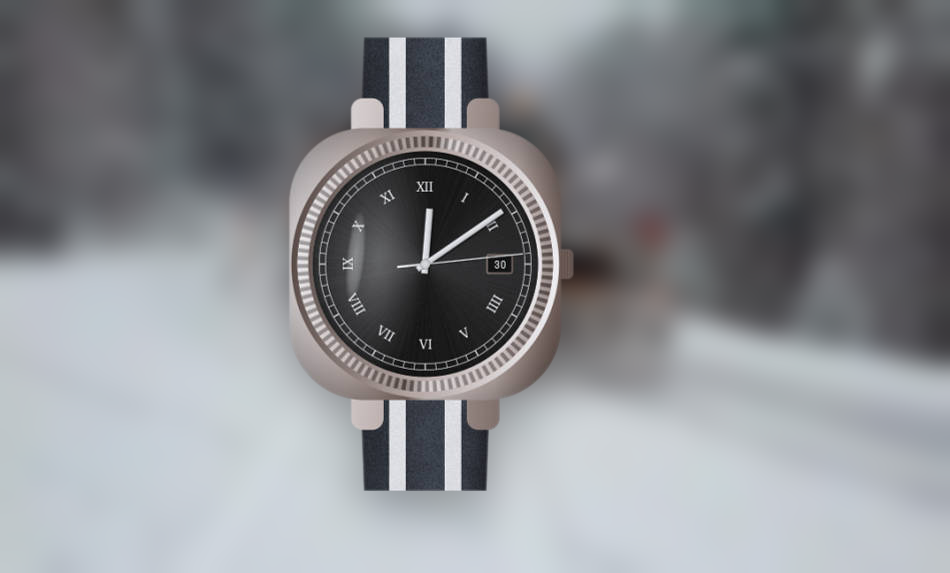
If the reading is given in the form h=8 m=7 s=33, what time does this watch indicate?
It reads h=12 m=9 s=14
